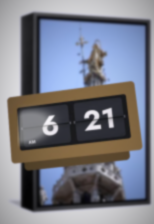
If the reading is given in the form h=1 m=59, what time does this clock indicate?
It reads h=6 m=21
